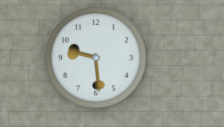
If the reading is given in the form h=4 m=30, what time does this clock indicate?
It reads h=9 m=29
